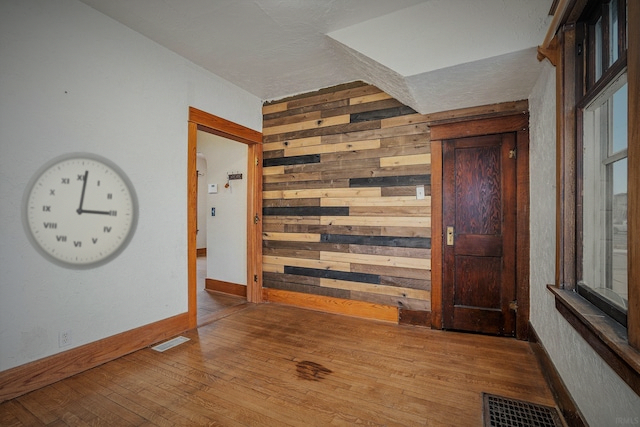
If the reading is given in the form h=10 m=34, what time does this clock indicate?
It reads h=3 m=1
